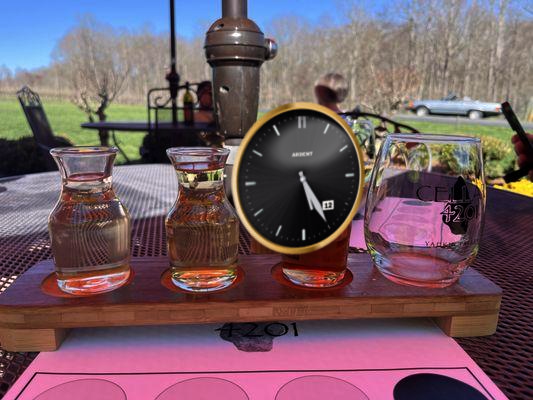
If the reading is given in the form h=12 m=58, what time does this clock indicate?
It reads h=5 m=25
